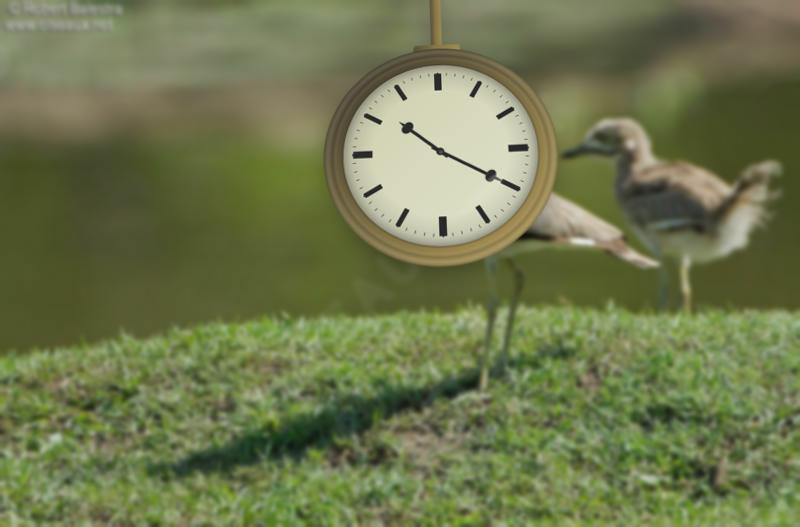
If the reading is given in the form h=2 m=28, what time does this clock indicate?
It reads h=10 m=20
